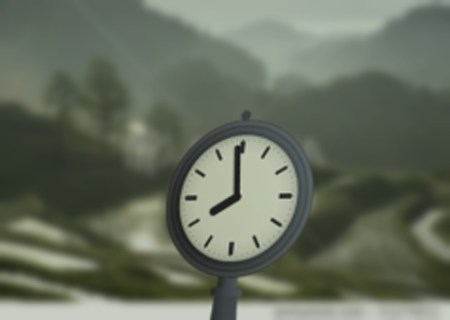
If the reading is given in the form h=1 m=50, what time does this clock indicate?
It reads h=7 m=59
